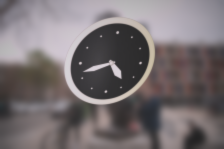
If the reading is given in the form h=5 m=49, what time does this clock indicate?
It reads h=4 m=42
